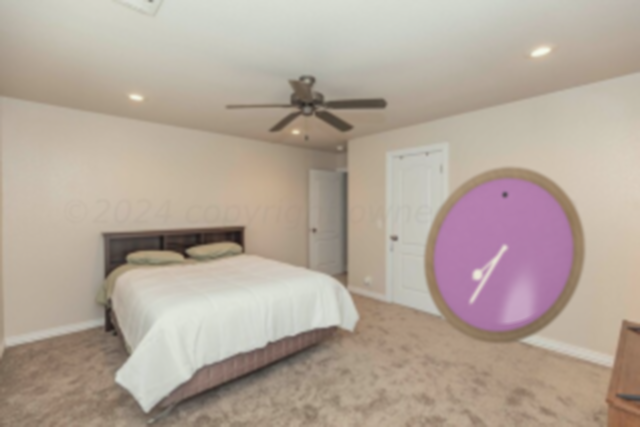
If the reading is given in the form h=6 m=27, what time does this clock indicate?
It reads h=7 m=35
